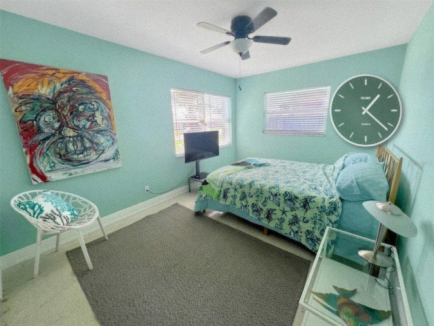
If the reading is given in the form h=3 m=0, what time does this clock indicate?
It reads h=1 m=22
